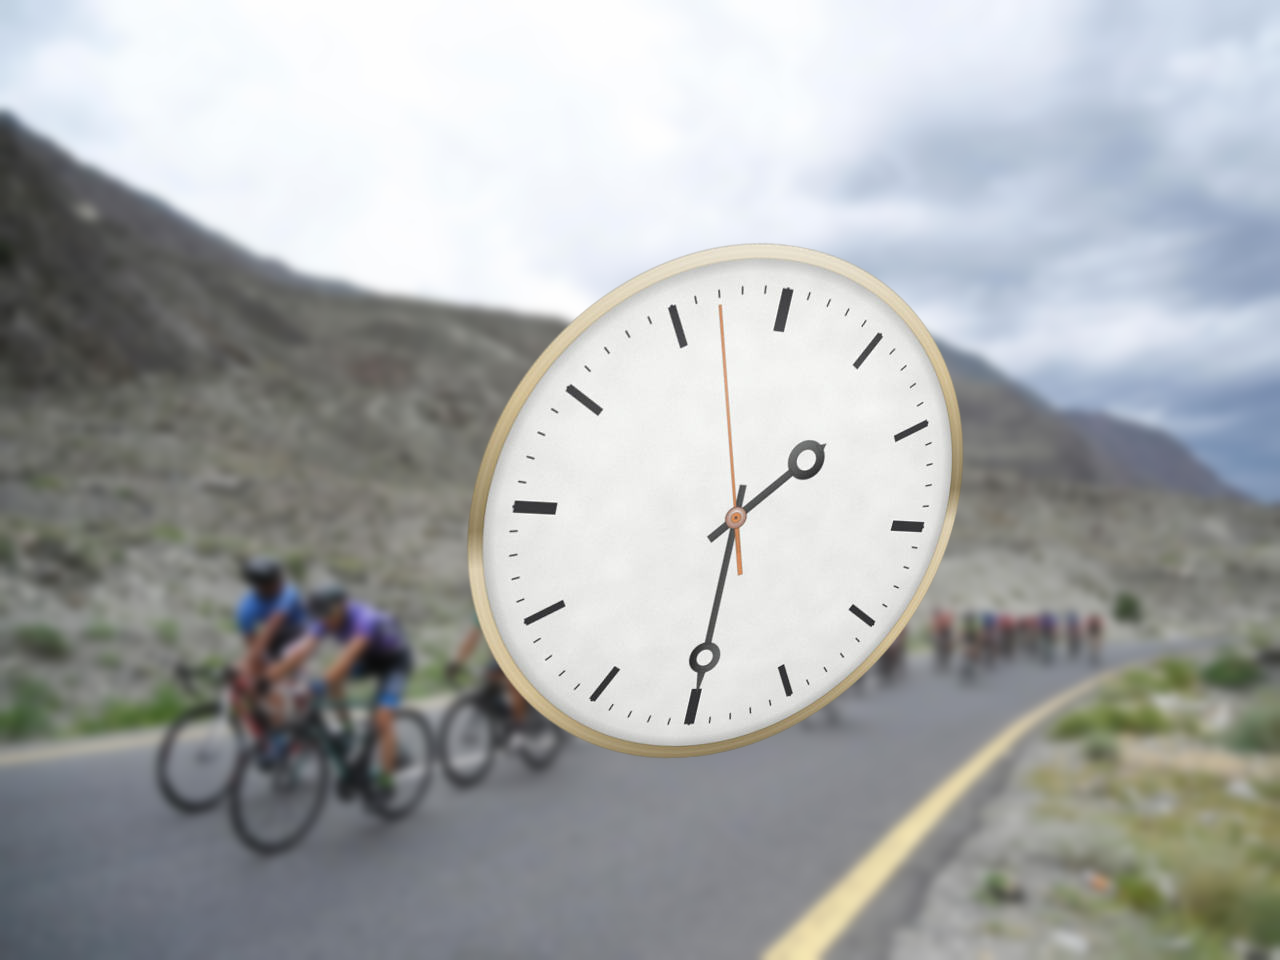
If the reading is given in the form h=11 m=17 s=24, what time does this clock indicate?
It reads h=1 m=29 s=57
